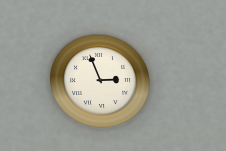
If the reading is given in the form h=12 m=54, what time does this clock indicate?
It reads h=2 m=57
